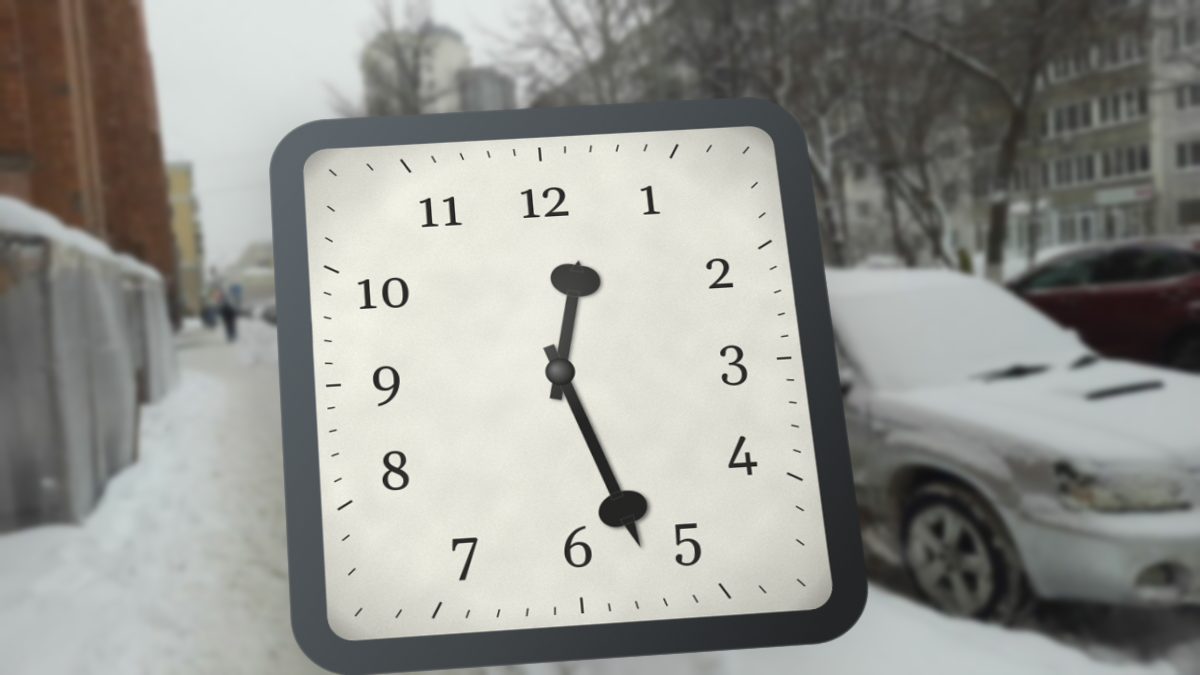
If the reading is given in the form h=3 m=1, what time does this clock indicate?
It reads h=12 m=27
